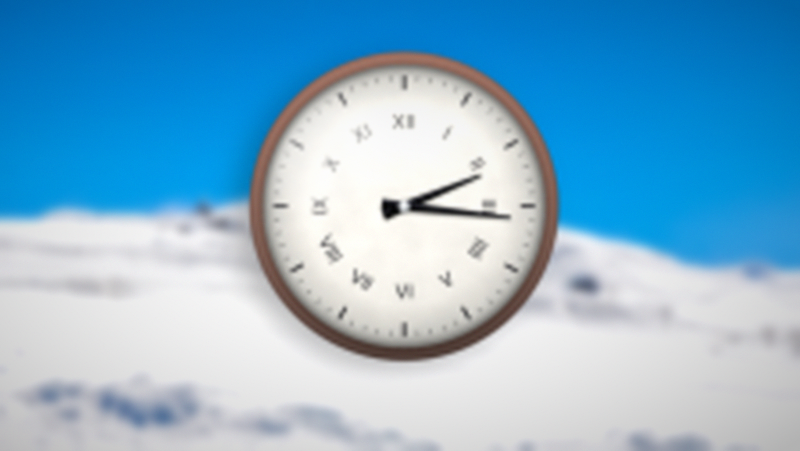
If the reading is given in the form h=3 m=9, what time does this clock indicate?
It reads h=2 m=16
